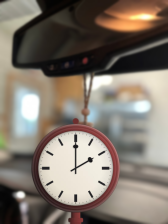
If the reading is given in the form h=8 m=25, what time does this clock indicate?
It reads h=2 m=0
